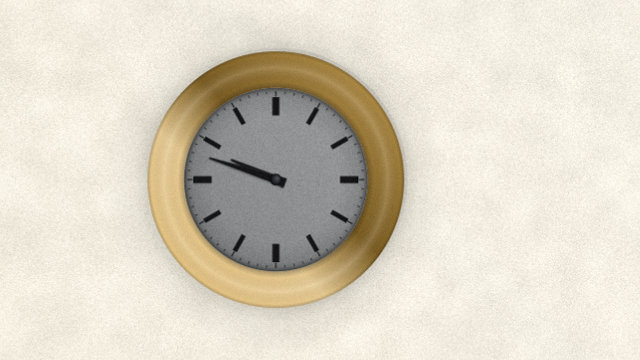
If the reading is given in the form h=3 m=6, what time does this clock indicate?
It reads h=9 m=48
